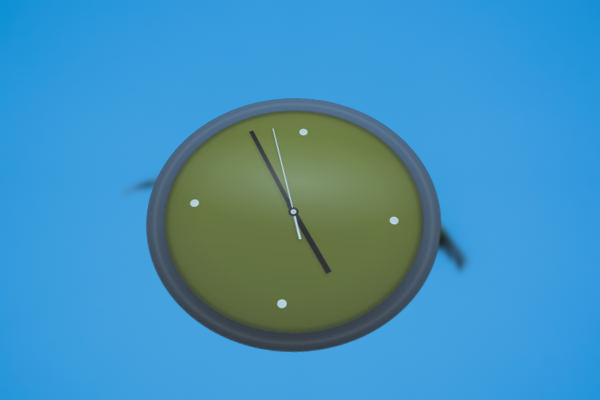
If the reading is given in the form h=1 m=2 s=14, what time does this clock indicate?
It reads h=4 m=54 s=57
